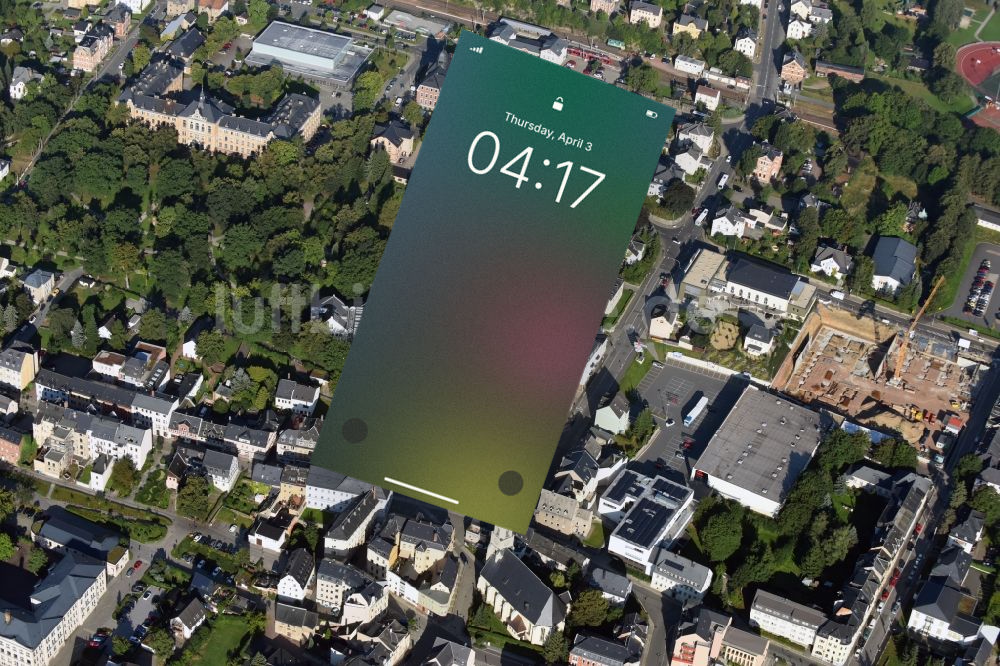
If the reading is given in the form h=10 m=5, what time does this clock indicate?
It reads h=4 m=17
